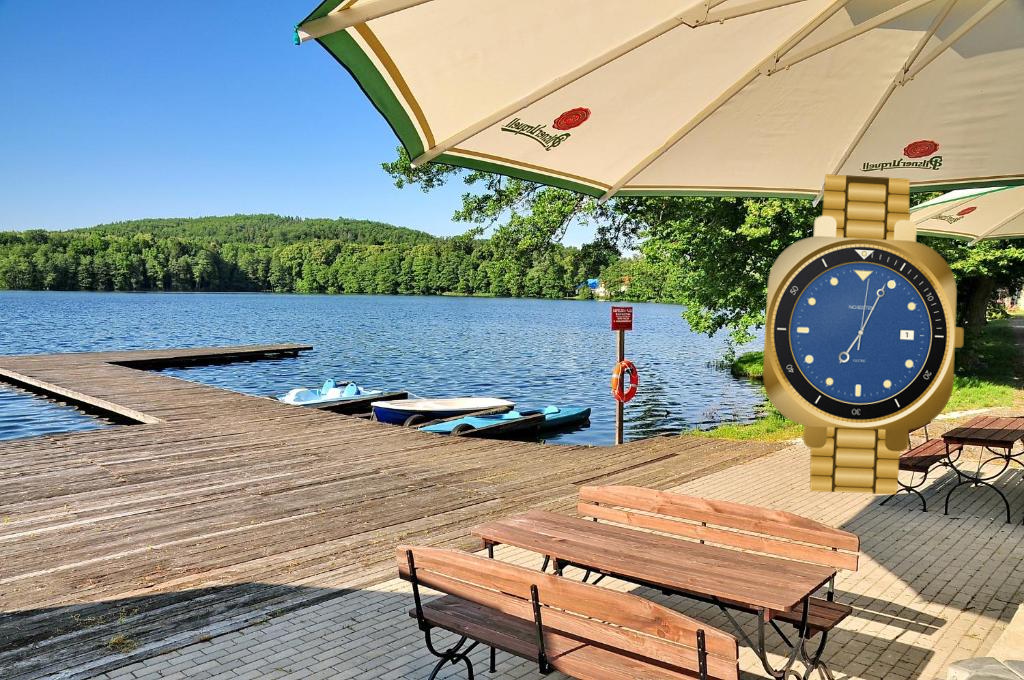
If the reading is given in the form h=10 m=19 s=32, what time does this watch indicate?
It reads h=7 m=4 s=1
